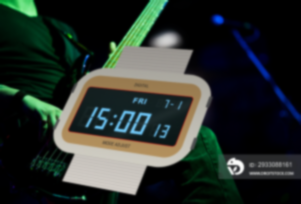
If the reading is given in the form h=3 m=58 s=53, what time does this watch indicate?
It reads h=15 m=0 s=13
